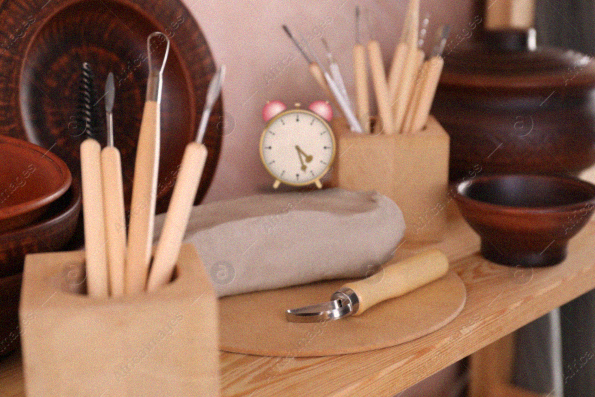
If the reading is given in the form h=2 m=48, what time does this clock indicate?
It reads h=4 m=27
